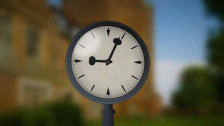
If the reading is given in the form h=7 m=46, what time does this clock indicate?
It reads h=9 m=4
